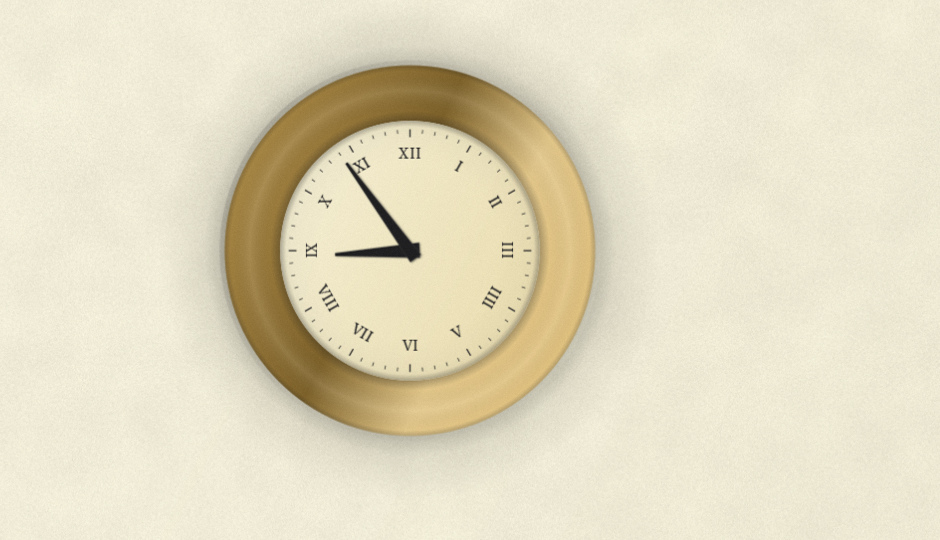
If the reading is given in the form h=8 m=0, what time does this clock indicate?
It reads h=8 m=54
